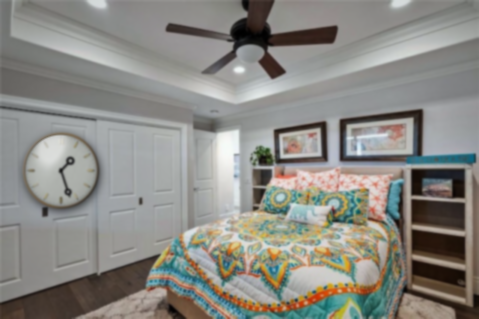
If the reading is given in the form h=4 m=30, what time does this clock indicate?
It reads h=1 m=27
